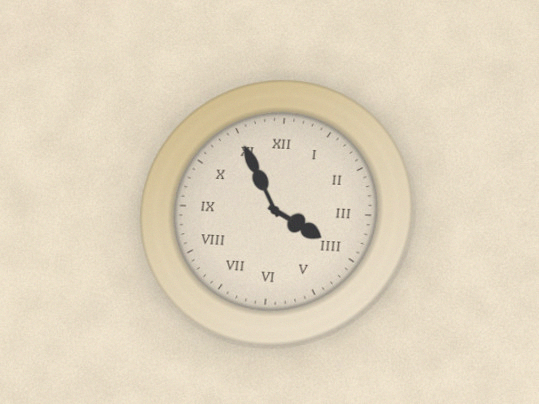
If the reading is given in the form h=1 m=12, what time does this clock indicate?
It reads h=3 m=55
